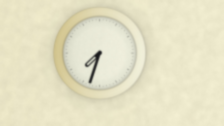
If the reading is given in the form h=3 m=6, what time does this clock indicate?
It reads h=7 m=33
